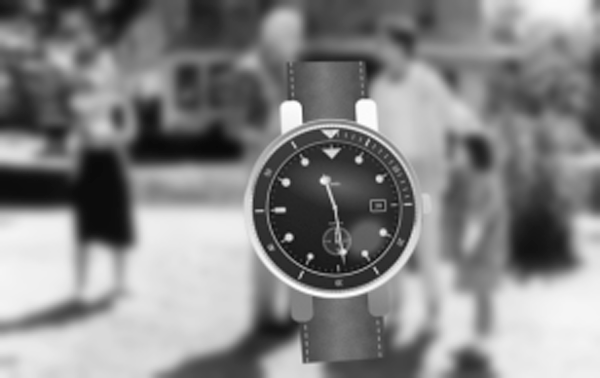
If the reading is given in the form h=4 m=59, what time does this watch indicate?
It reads h=11 m=29
